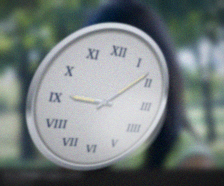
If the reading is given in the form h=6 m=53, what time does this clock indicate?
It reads h=9 m=8
